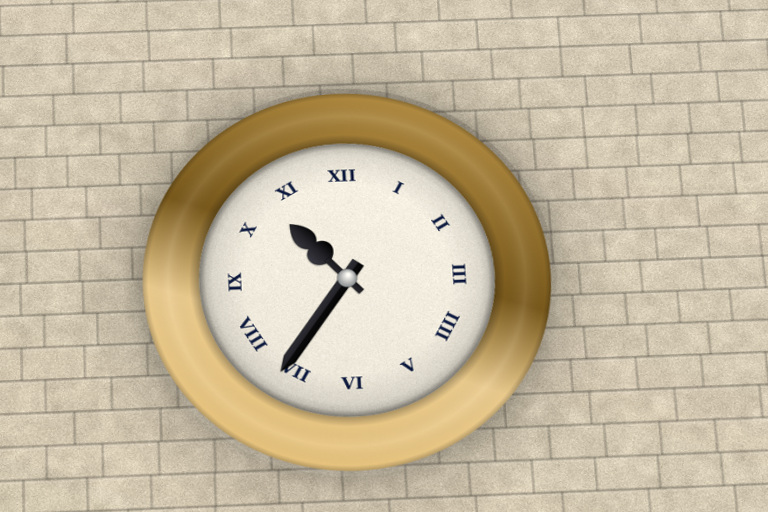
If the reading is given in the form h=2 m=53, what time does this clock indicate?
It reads h=10 m=36
